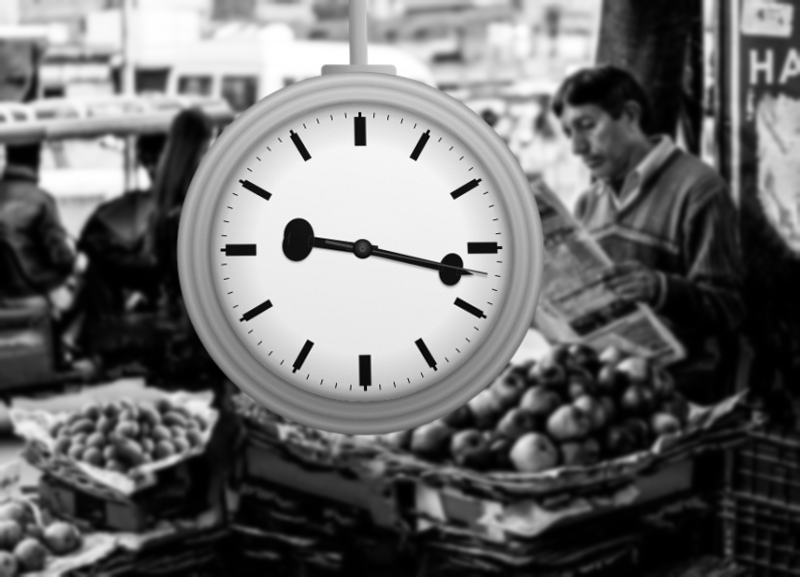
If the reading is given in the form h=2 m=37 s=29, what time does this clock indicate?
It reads h=9 m=17 s=17
